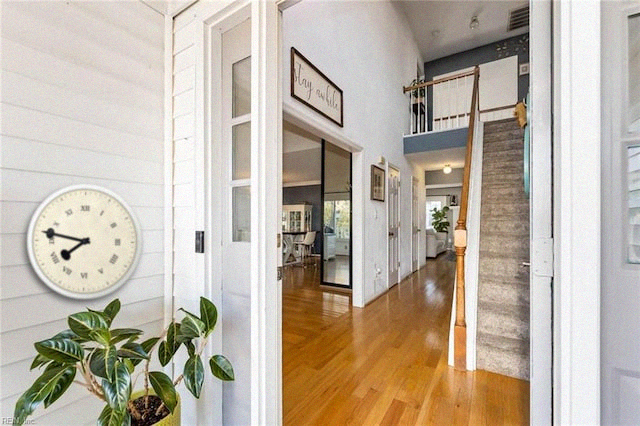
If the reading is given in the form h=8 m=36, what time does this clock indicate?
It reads h=7 m=47
